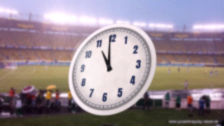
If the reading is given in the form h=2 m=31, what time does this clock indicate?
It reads h=10 m=59
